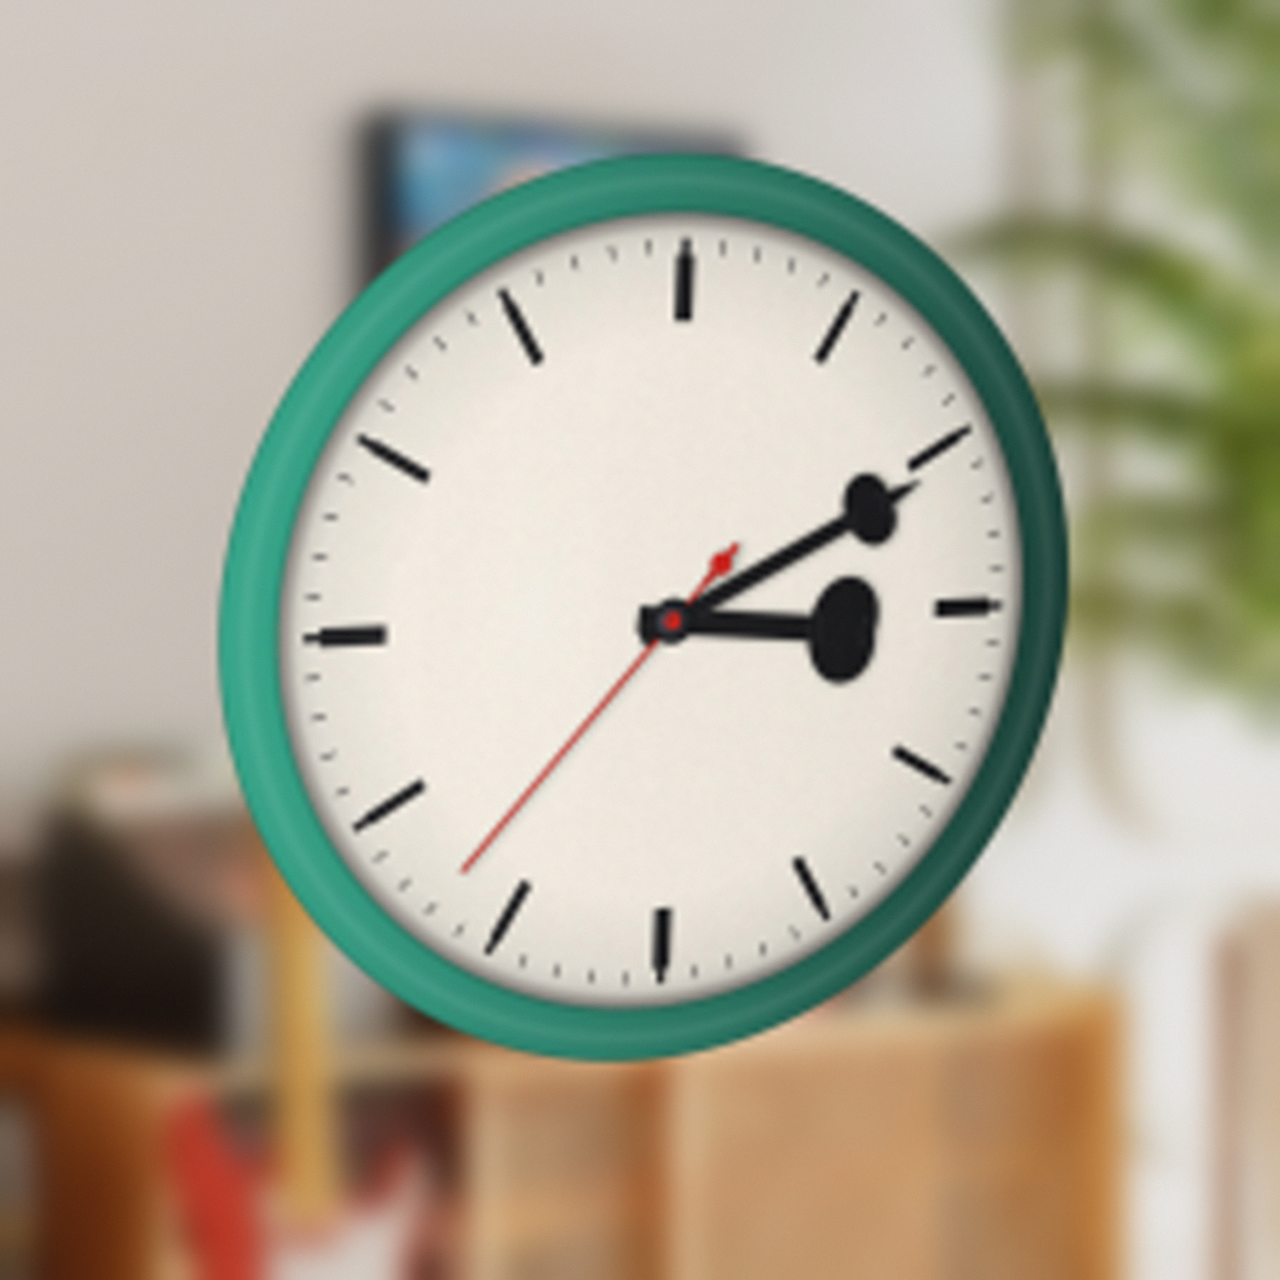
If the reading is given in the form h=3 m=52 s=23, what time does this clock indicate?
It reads h=3 m=10 s=37
